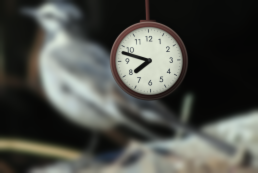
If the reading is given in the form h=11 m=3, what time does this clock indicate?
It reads h=7 m=48
